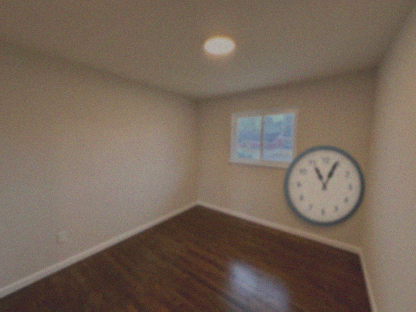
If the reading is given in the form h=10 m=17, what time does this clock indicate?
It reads h=11 m=4
